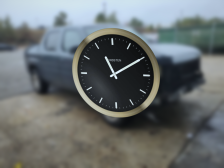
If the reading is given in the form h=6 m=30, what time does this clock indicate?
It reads h=11 m=10
